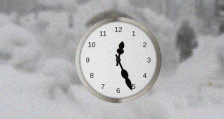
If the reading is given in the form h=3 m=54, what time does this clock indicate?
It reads h=12 m=26
